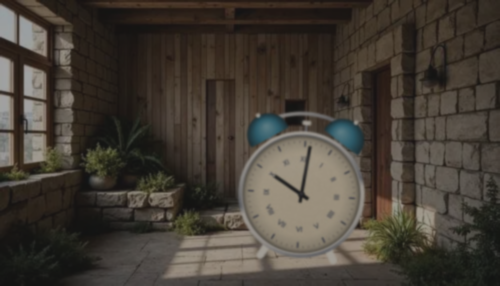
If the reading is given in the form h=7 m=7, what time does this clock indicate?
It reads h=10 m=1
